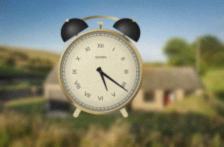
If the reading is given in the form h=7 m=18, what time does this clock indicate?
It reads h=5 m=21
